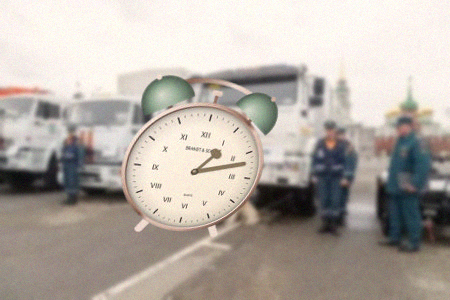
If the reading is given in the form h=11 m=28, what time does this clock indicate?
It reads h=1 m=12
